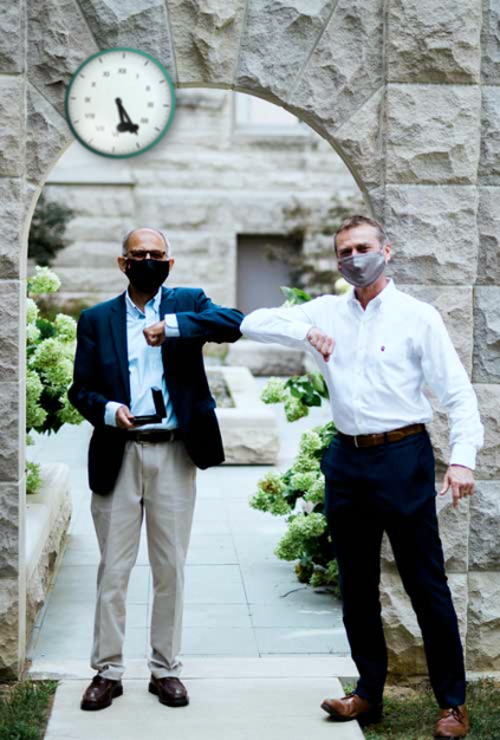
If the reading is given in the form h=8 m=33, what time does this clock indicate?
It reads h=5 m=24
